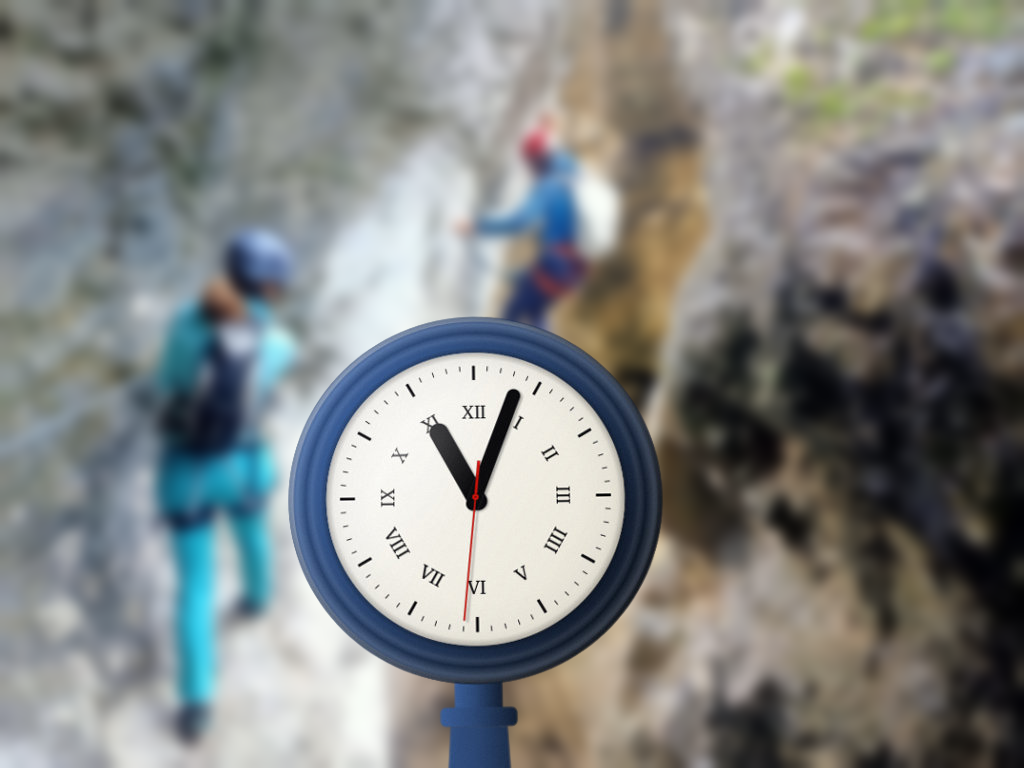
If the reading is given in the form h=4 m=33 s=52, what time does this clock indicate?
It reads h=11 m=3 s=31
